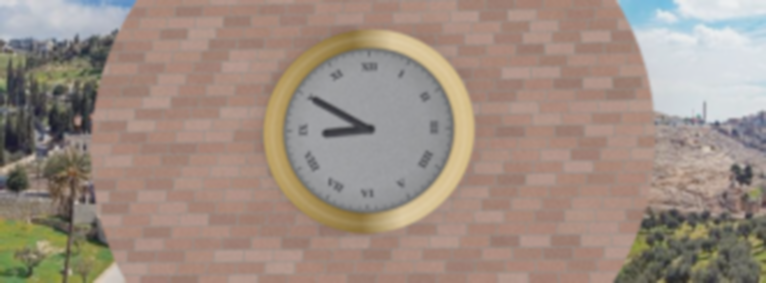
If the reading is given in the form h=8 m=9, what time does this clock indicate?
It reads h=8 m=50
